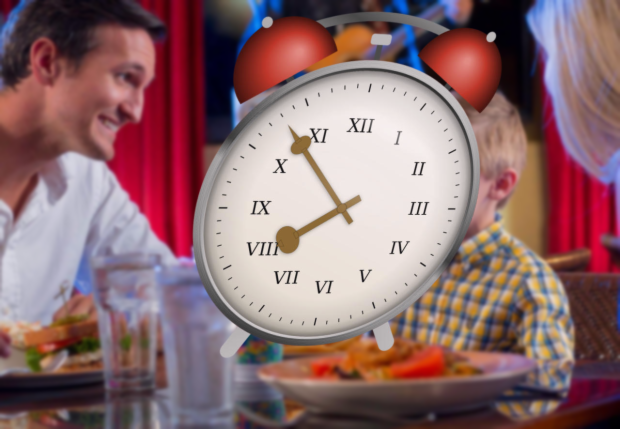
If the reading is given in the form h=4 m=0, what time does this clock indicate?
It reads h=7 m=53
